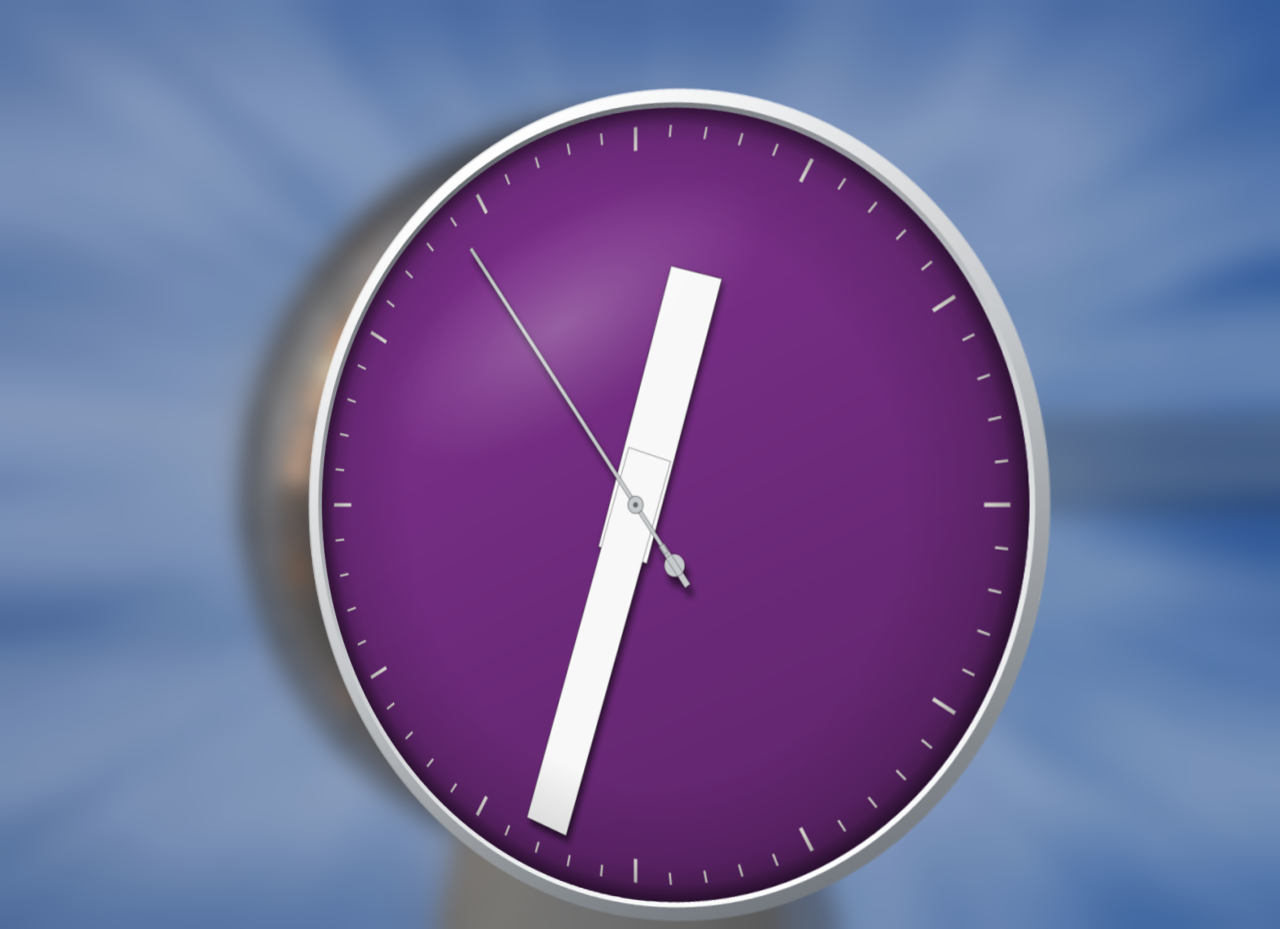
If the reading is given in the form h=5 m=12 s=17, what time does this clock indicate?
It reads h=12 m=32 s=54
